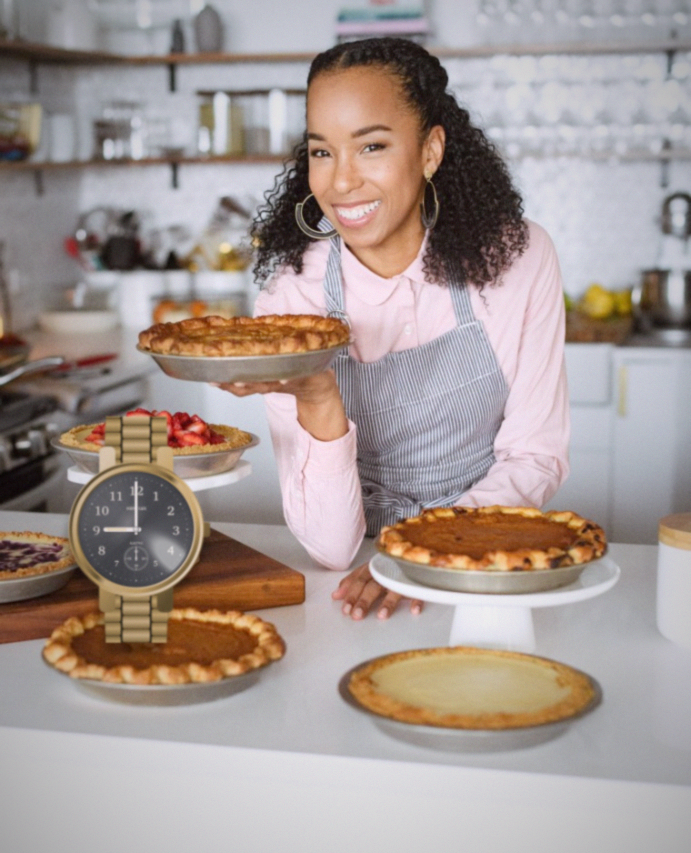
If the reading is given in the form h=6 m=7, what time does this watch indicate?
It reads h=9 m=0
